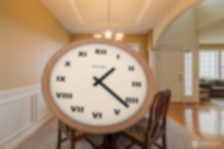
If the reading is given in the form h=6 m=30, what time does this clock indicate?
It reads h=1 m=22
